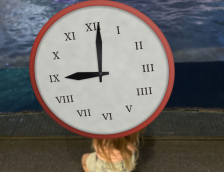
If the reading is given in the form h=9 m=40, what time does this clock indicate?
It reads h=9 m=1
